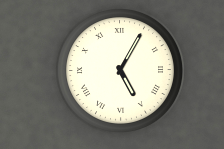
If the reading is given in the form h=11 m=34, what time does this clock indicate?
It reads h=5 m=5
